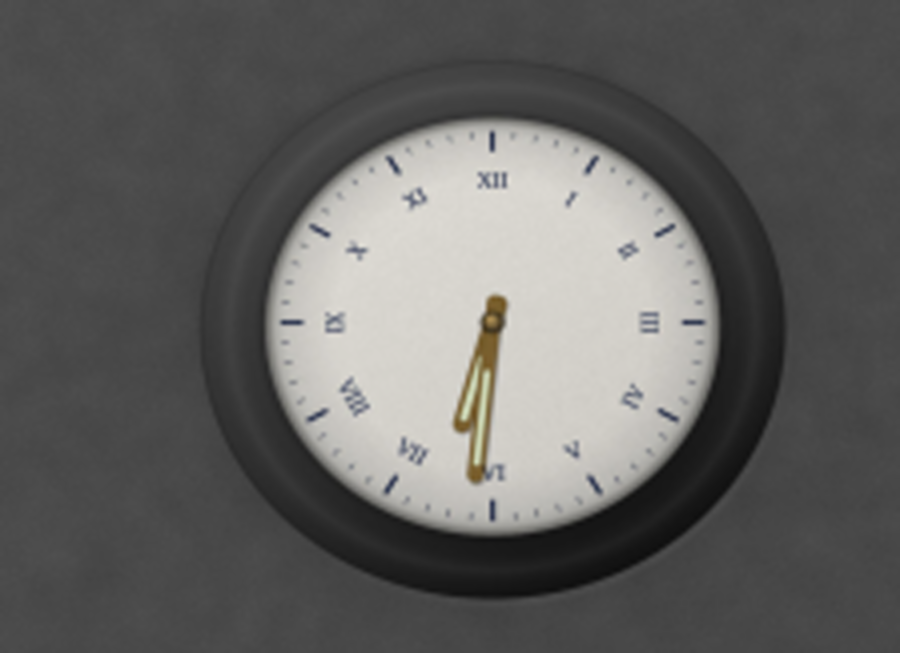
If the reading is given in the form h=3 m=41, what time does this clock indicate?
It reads h=6 m=31
